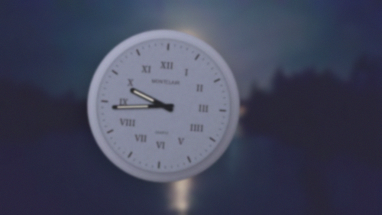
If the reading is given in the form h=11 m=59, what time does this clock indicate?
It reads h=9 m=44
